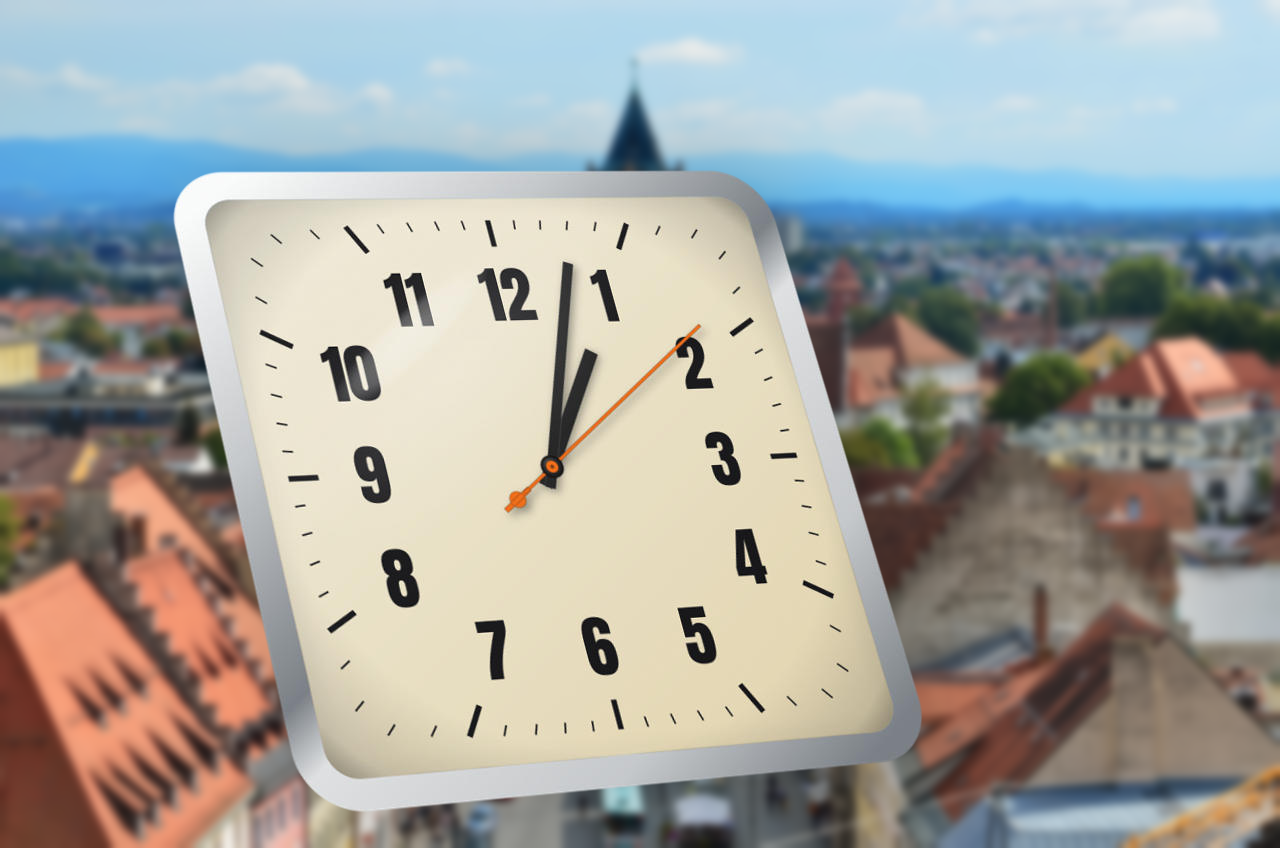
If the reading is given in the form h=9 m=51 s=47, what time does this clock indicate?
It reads h=1 m=3 s=9
